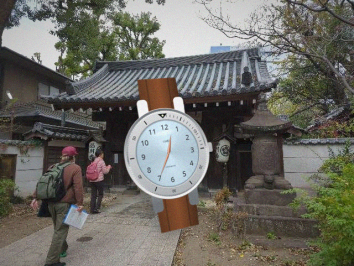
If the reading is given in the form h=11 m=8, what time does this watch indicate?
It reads h=12 m=35
